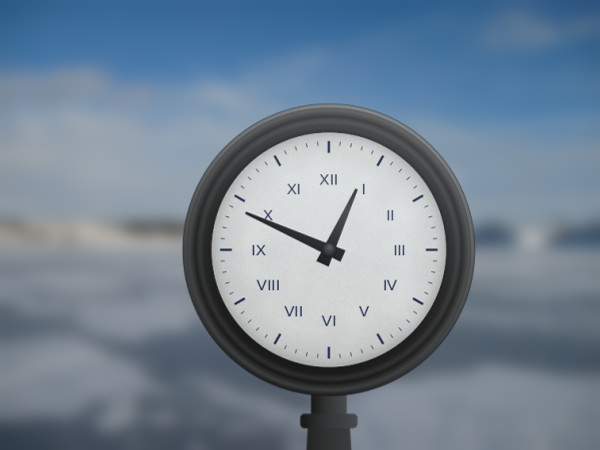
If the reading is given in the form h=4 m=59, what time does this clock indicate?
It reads h=12 m=49
